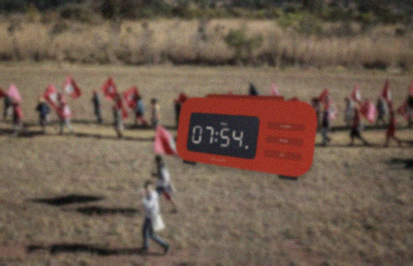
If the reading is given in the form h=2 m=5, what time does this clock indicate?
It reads h=7 m=54
